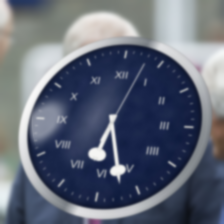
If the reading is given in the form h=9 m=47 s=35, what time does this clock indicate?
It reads h=6 m=27 s=3
